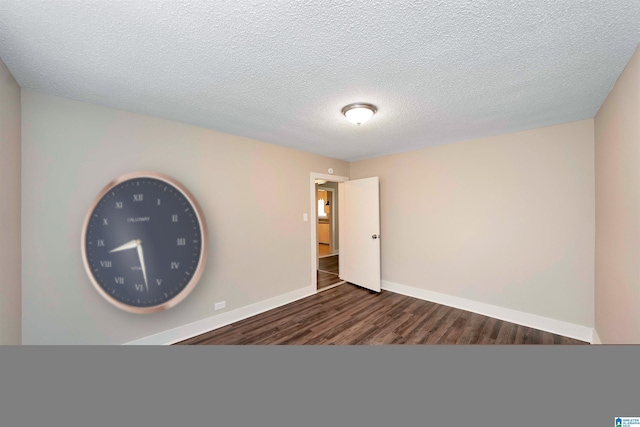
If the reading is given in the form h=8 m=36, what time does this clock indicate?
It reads h=8 m=28
